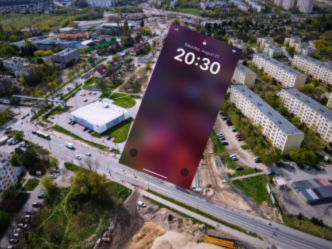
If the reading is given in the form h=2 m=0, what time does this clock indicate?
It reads h=20 m=30
